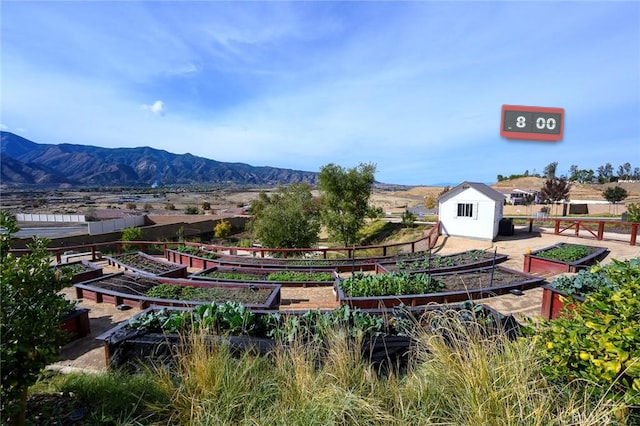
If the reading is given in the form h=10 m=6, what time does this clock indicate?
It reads h=8 m=0
